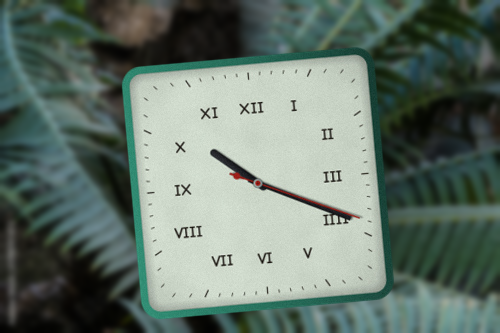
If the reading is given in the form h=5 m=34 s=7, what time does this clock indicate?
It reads h=10 m=19 s=19
